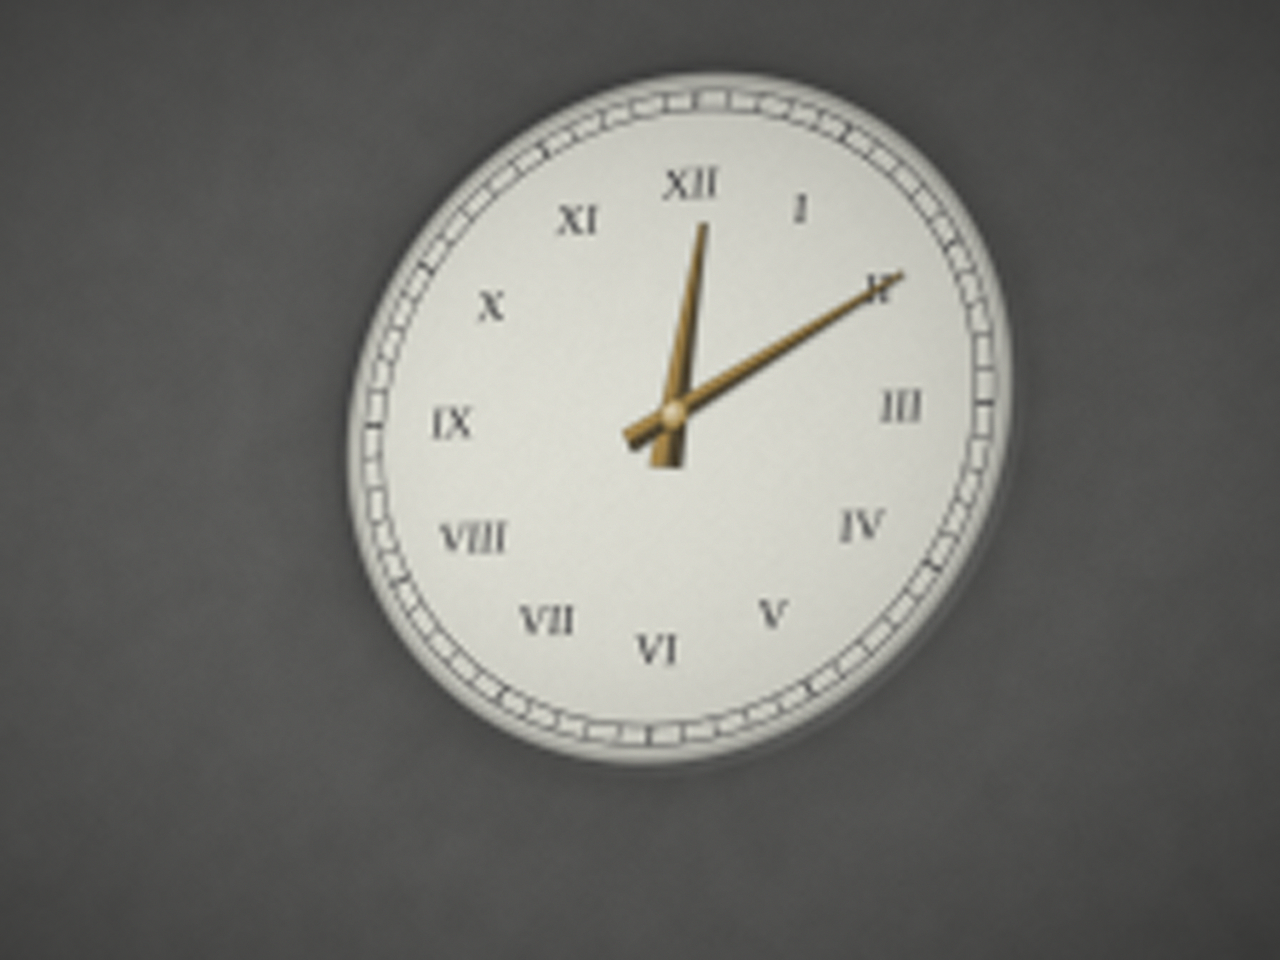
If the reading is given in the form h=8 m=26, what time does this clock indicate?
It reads h=12 m=10
